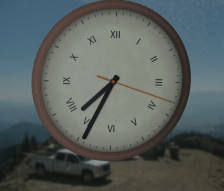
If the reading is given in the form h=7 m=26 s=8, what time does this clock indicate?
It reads h=7 m=34 s=18
